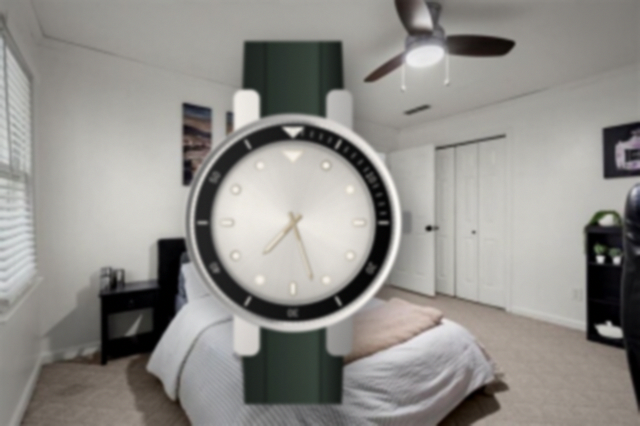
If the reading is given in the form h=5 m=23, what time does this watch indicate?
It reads h=7 m=27
